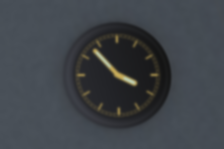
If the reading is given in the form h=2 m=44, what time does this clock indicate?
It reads h=3 m=53
